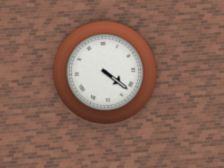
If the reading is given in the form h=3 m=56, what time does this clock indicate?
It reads h=4 m=22
